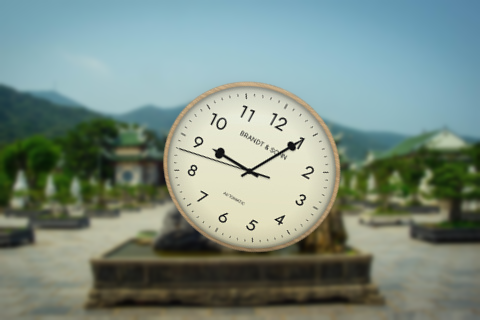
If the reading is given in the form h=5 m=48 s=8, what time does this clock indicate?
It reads h=9 m=4 s=43
